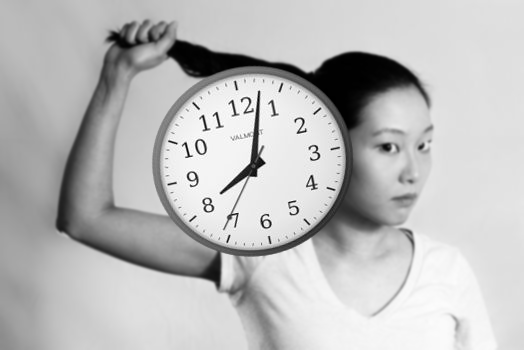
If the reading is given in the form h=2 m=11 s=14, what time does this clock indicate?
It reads h=8 m=2 s=36
